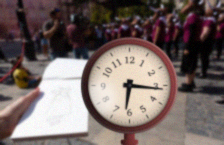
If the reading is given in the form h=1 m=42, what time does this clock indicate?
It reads h=6 m=16
